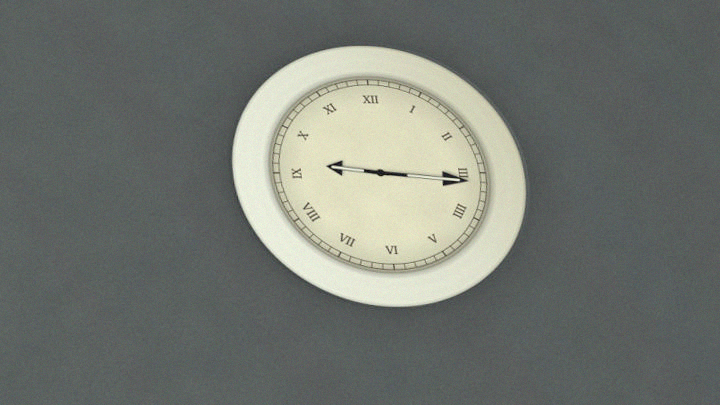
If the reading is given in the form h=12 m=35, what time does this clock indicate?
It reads h=9 m=16
